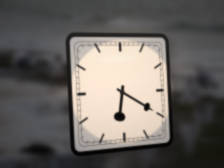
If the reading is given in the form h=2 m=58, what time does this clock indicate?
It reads h=6 m=20
